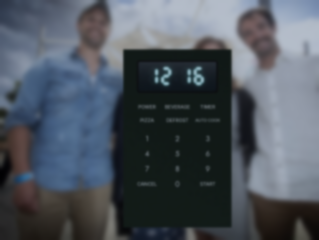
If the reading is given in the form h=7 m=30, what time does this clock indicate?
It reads h=12 m=16
